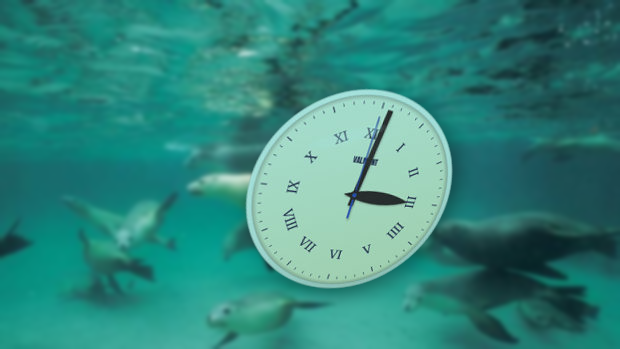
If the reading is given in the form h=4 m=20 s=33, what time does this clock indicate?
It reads h=3 m=1 s=0
